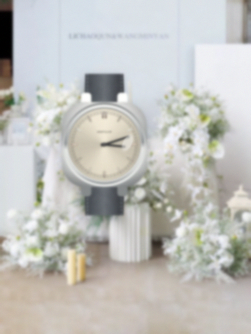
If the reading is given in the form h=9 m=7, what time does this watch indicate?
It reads h=3 m=12
